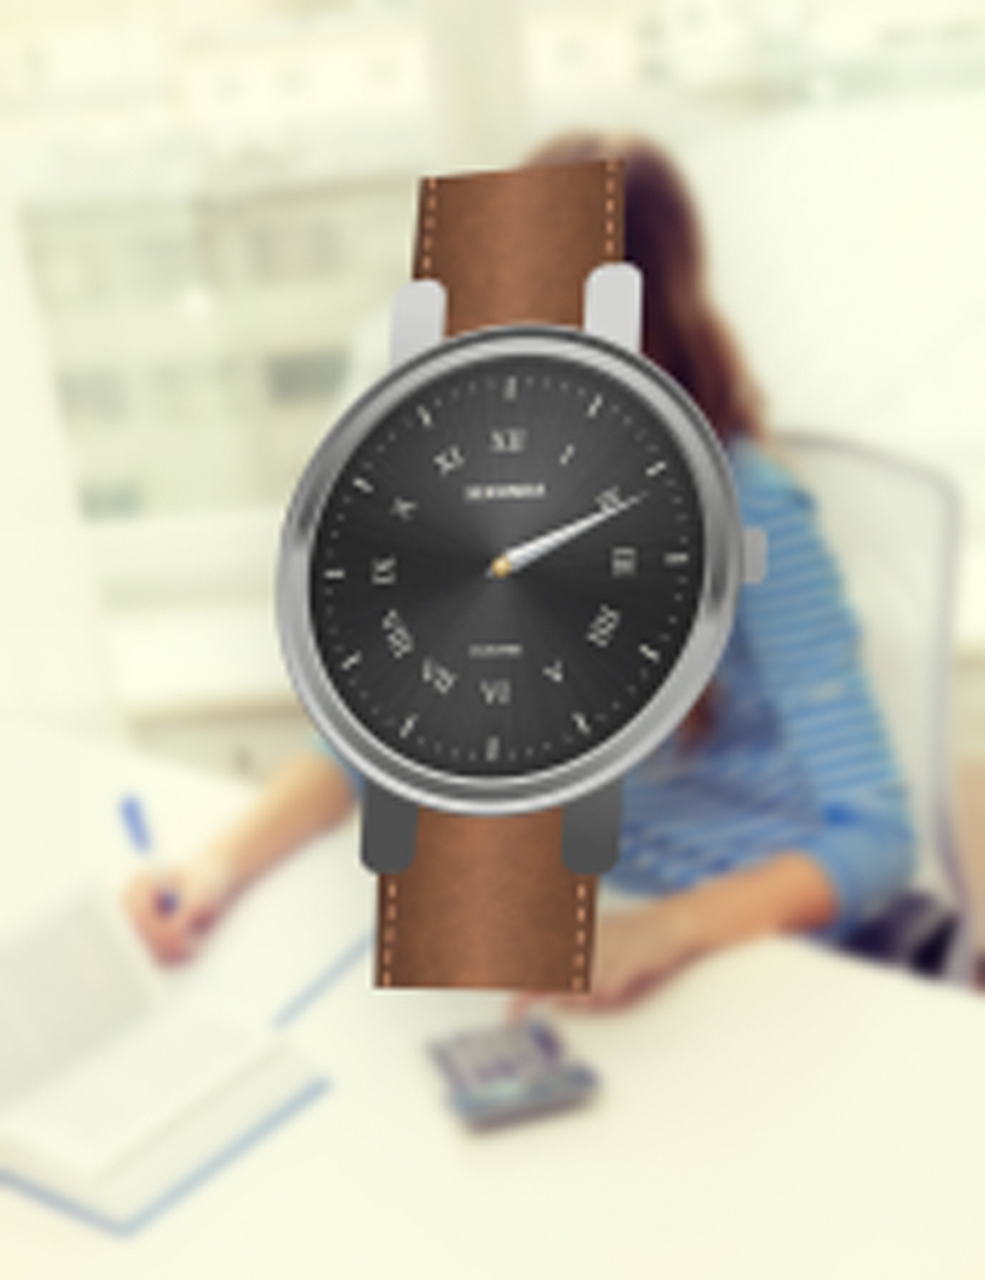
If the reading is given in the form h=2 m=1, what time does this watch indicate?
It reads h=2 m=11
